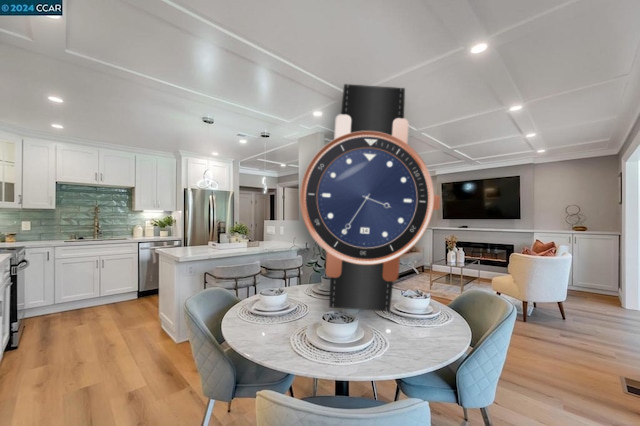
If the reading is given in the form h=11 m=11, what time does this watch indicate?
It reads h=3 m=35
